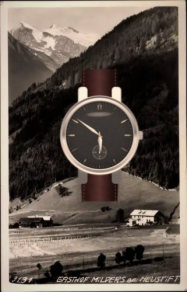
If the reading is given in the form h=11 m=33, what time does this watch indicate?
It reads h=5 m=51
